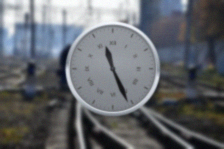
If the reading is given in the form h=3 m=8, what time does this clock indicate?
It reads h=11 m=26
